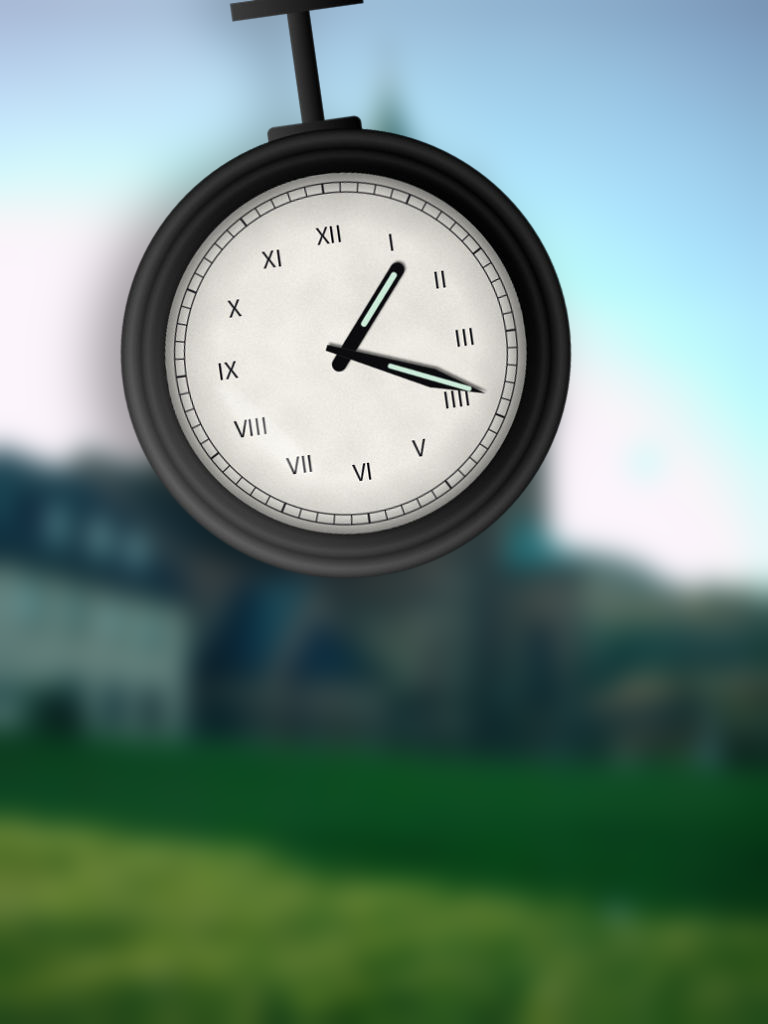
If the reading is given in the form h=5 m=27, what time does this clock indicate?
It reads h=1 m=19
